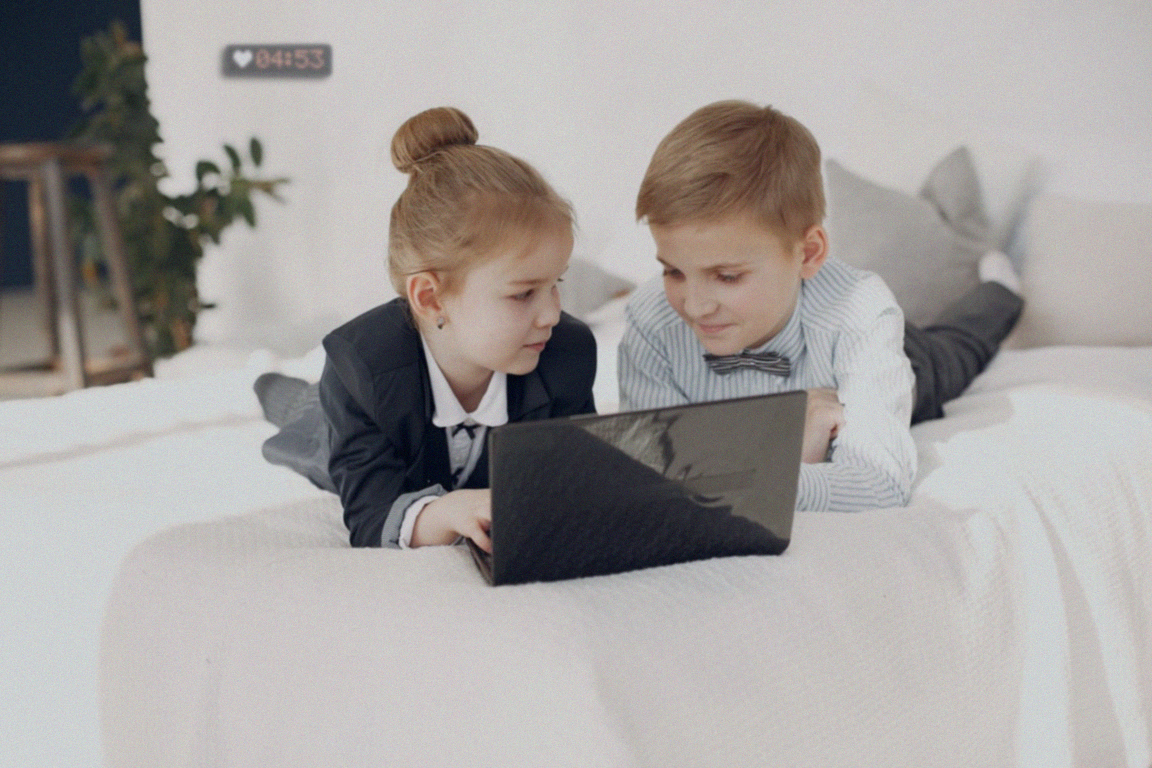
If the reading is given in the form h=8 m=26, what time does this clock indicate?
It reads h=4 m=53
